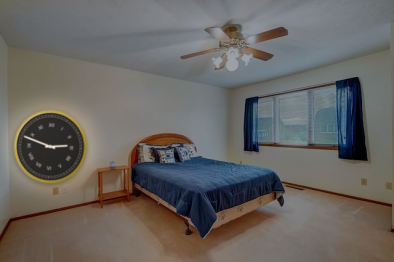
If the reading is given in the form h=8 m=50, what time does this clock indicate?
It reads h=2 m=48
